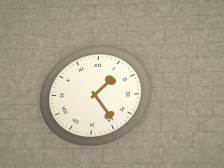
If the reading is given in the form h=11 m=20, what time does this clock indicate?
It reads h=1 m=24
